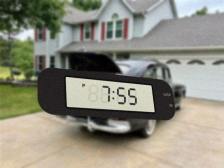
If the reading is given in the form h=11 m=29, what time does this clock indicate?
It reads h=7 m=55
